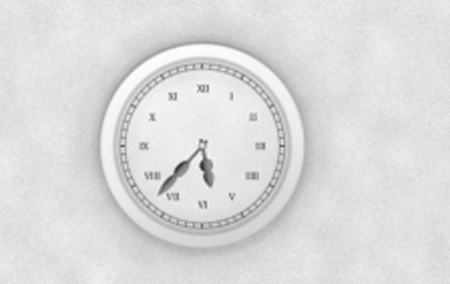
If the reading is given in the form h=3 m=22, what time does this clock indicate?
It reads h=5 m=37
